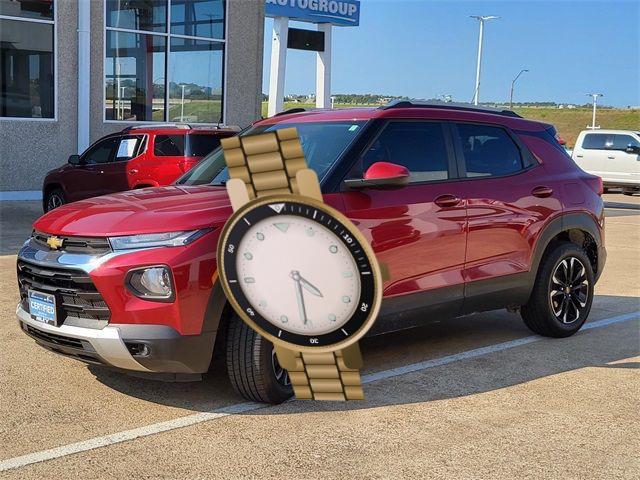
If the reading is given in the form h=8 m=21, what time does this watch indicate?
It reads h=4 m=31
